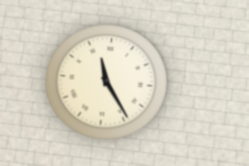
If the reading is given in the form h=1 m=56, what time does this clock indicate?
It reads h=11 m=24
